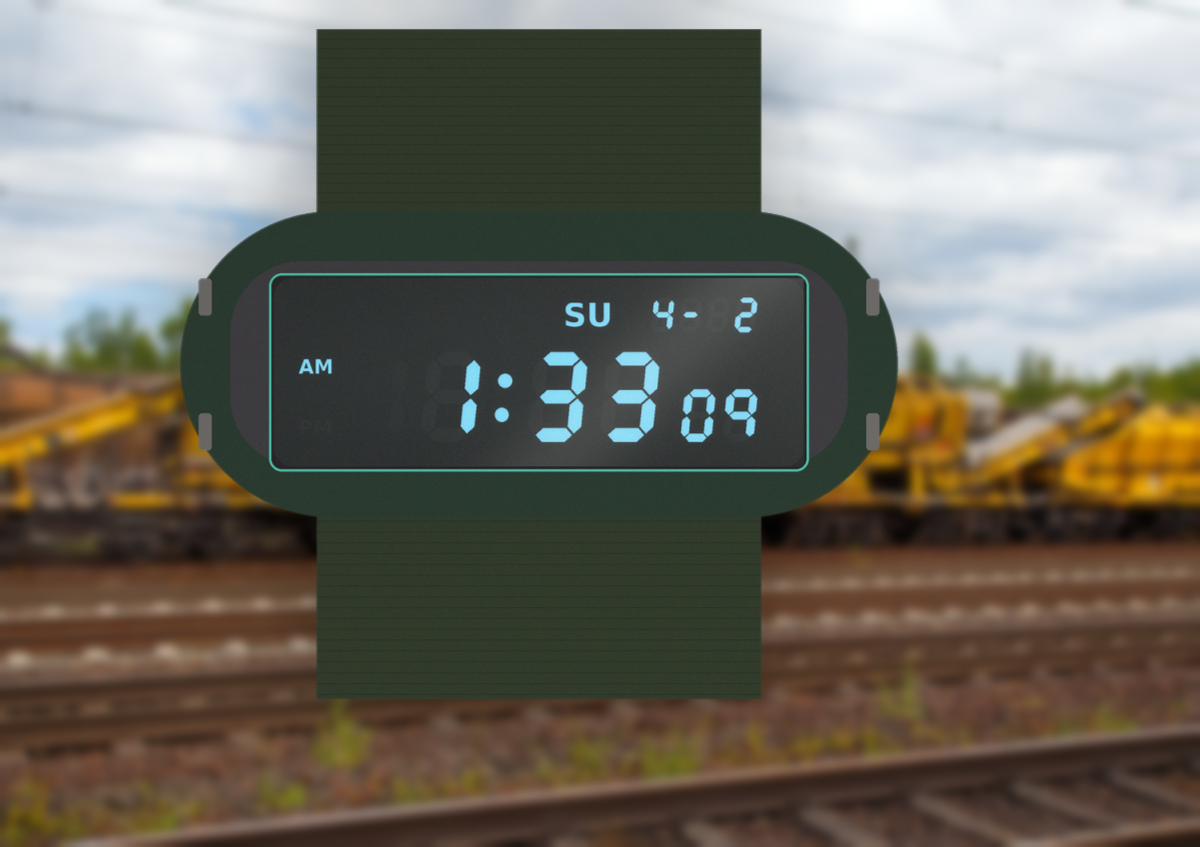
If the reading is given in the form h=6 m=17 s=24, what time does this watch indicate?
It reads h=1 m=33 s=9
